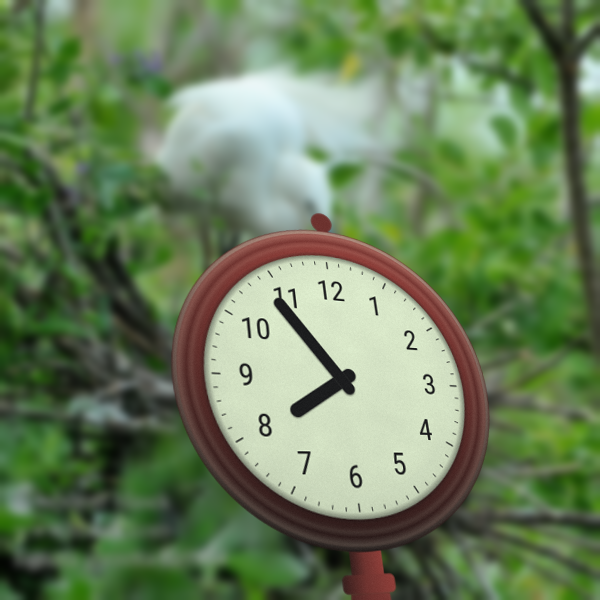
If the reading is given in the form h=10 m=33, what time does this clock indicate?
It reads h=7 m=54
